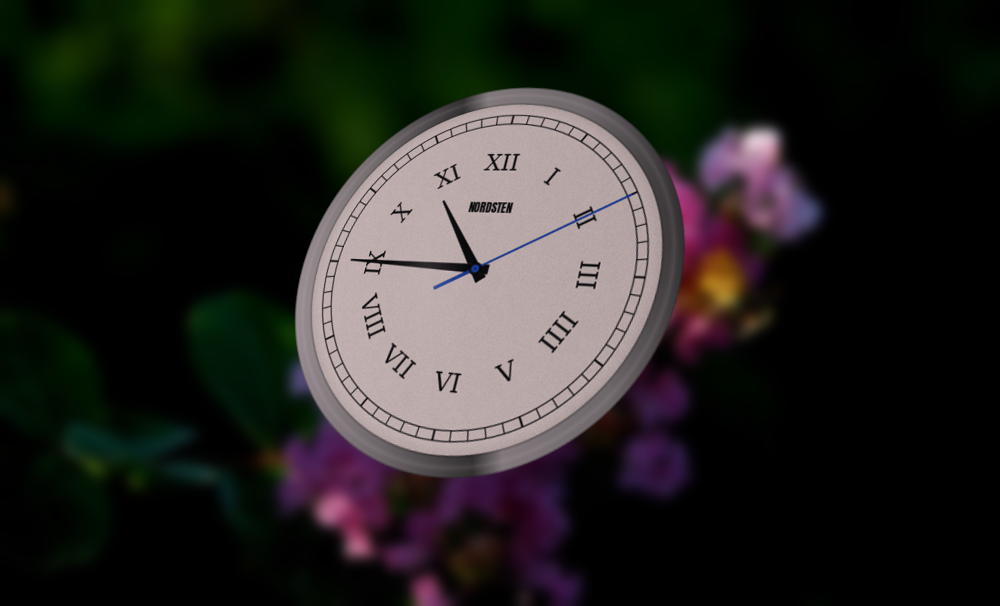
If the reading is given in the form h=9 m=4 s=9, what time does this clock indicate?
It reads h=10 m=45 s=10
